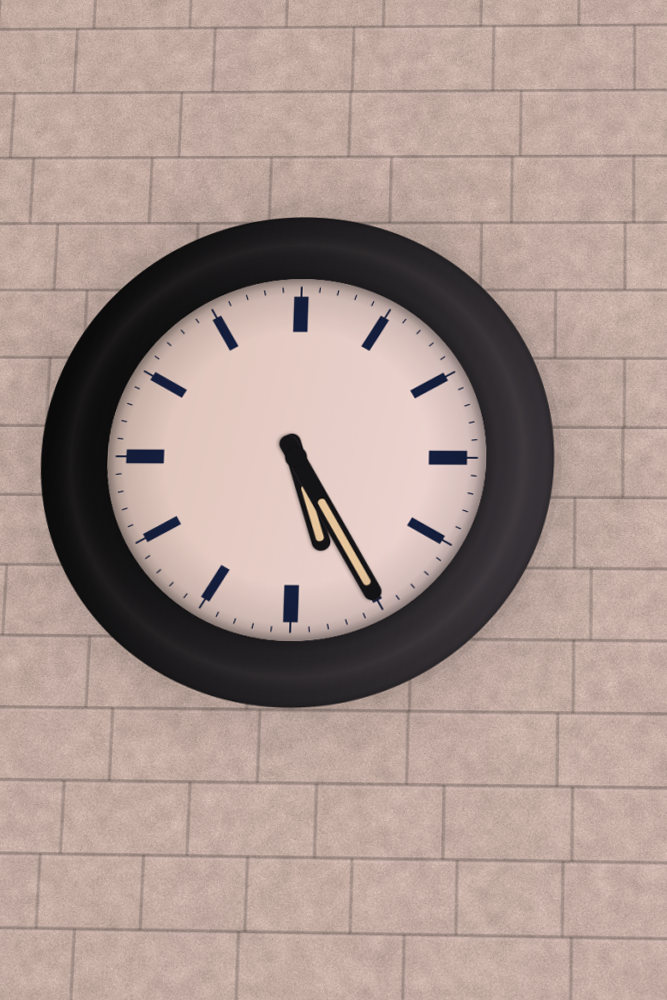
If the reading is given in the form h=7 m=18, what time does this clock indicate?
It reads h=5 m=25
